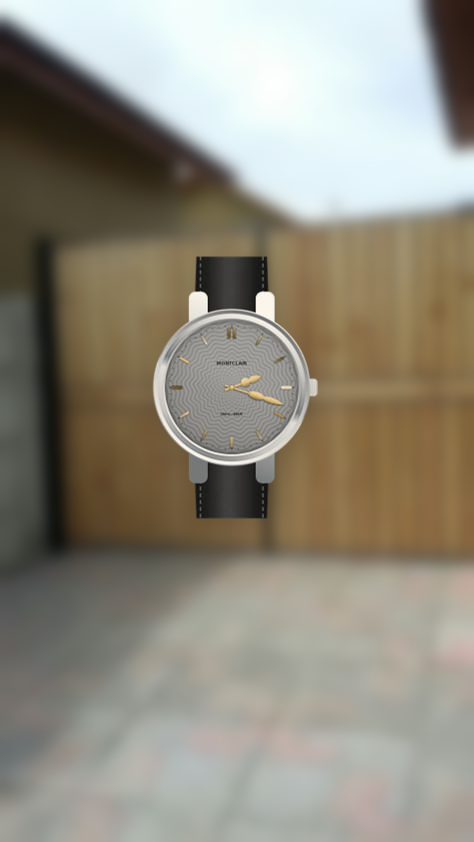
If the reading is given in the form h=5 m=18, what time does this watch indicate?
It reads h=2 m=18
